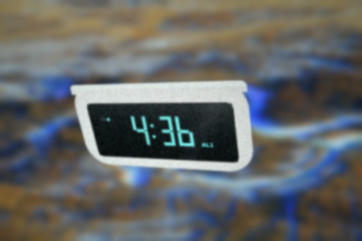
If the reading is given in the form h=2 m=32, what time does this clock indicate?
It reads h=4 m=36
